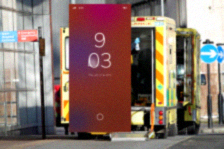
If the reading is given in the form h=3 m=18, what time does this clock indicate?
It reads h=9 m=3
